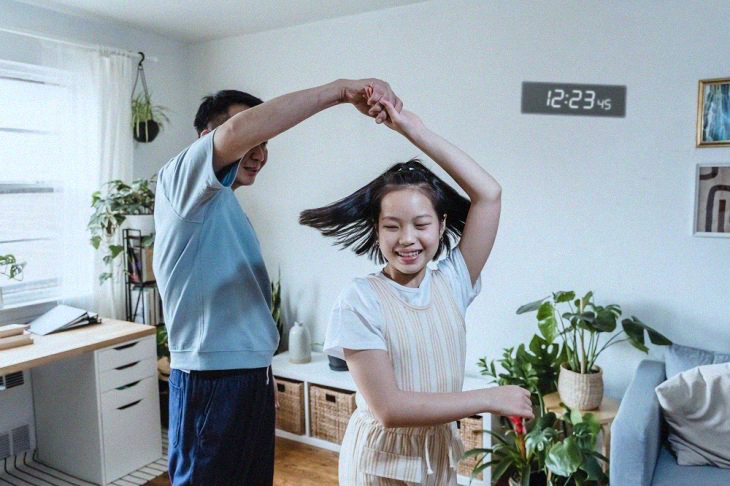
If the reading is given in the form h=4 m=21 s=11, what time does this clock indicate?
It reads h=12 m=23 s=45
